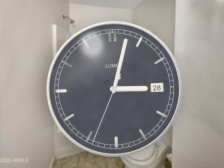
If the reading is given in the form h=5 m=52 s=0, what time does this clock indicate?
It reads h=3 m=2 s=34
